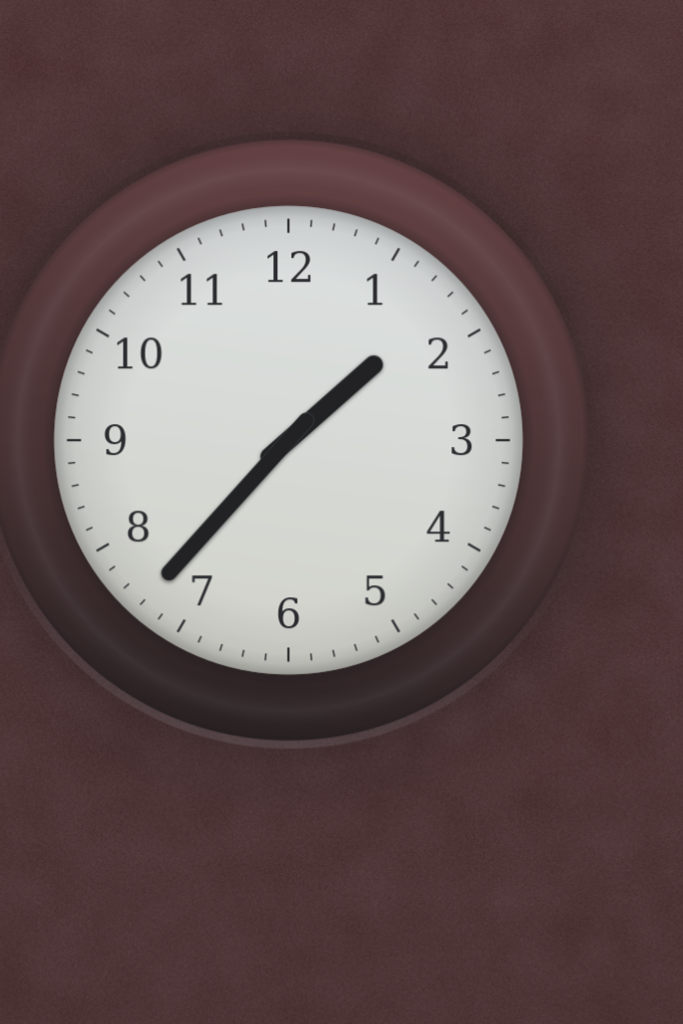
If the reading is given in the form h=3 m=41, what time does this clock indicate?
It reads h=1 m=37
